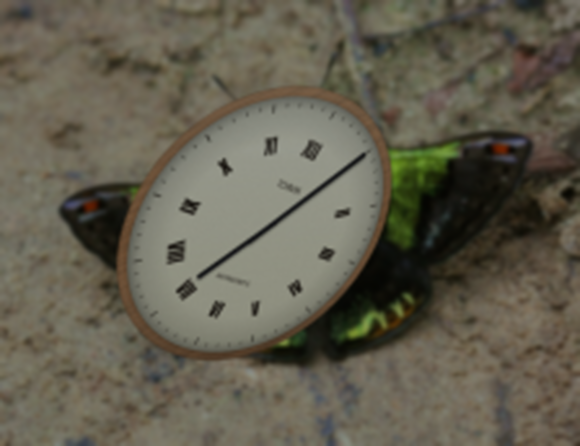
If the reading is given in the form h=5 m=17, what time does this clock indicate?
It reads h=7 m=5
